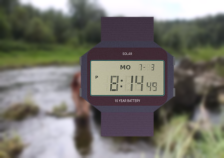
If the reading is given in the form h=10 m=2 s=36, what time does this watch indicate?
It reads h=8 m=14 s=49
